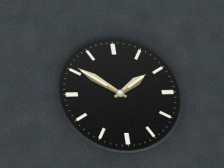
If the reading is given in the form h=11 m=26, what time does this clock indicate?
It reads h=1 m=51
